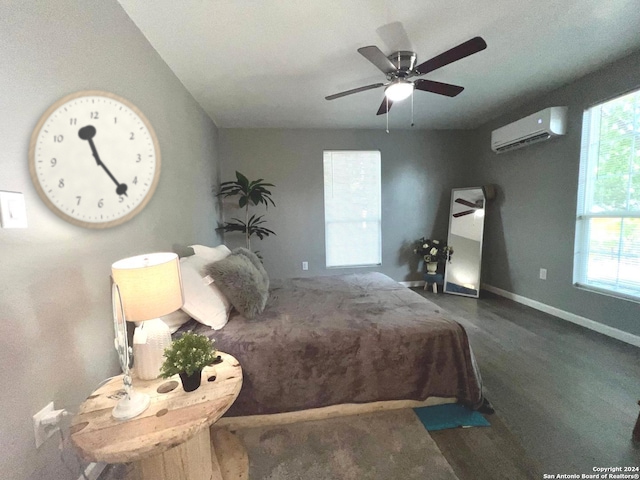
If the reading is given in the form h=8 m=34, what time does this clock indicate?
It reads h=11 m=24
